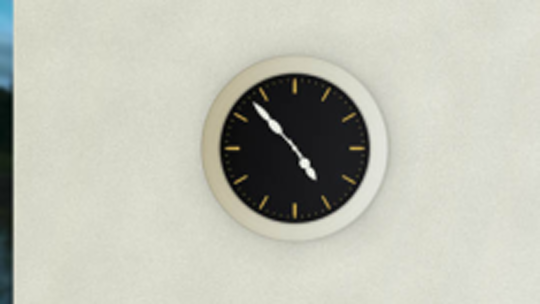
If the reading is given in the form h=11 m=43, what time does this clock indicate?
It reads h=4 m=53
